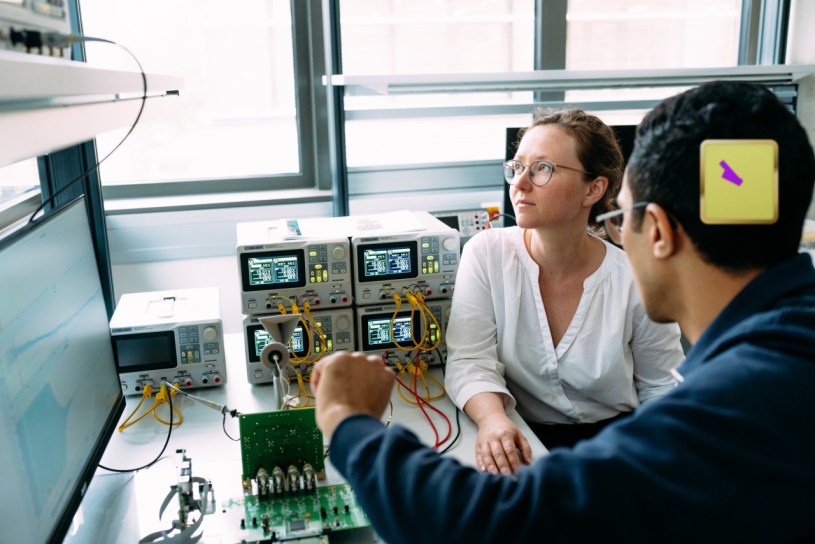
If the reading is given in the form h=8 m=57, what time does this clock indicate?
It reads h=9 m=53
